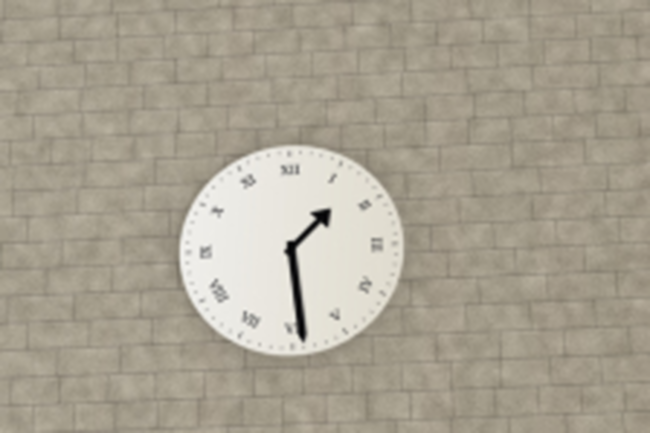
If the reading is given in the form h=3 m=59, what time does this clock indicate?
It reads h=1 m=29
